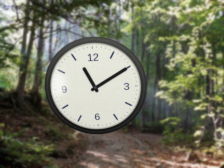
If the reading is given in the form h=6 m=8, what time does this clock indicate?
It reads h=11 m=10
